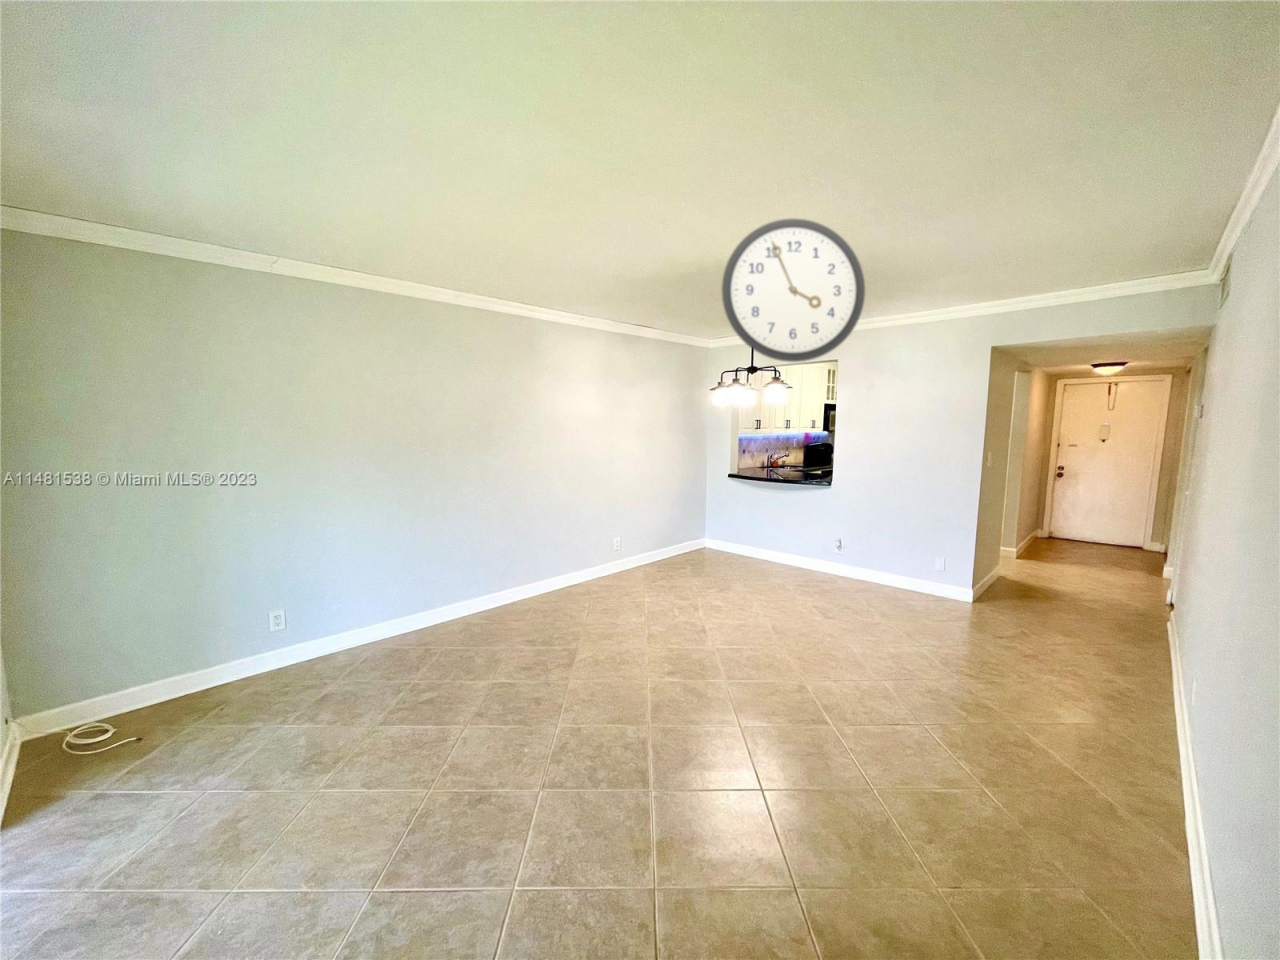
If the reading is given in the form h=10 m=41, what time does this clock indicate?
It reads h=3 m=56
